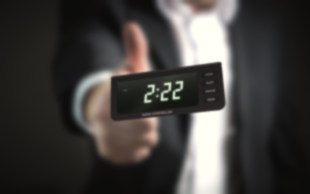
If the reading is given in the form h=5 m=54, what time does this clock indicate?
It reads h=2 m=22
